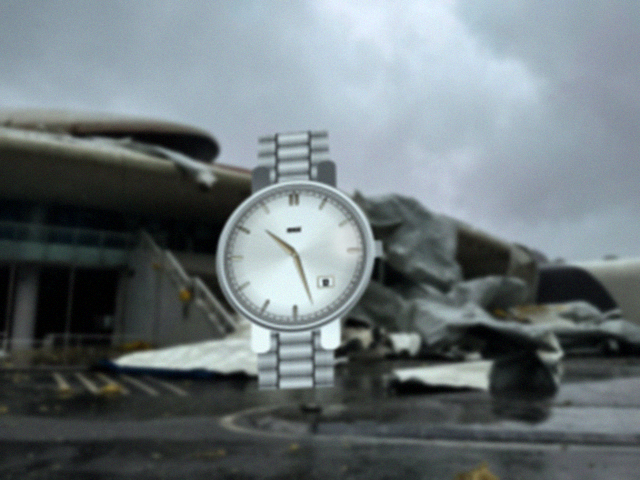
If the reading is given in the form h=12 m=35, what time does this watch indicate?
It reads h=10 m=27
